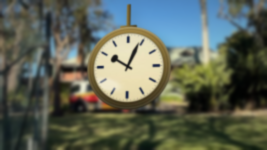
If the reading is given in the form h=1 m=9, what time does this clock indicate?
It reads h=10 m=4
